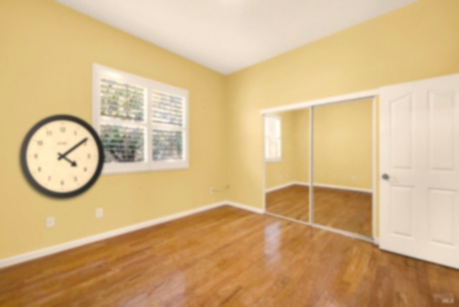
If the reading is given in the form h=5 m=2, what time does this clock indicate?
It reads h=4 m=9
